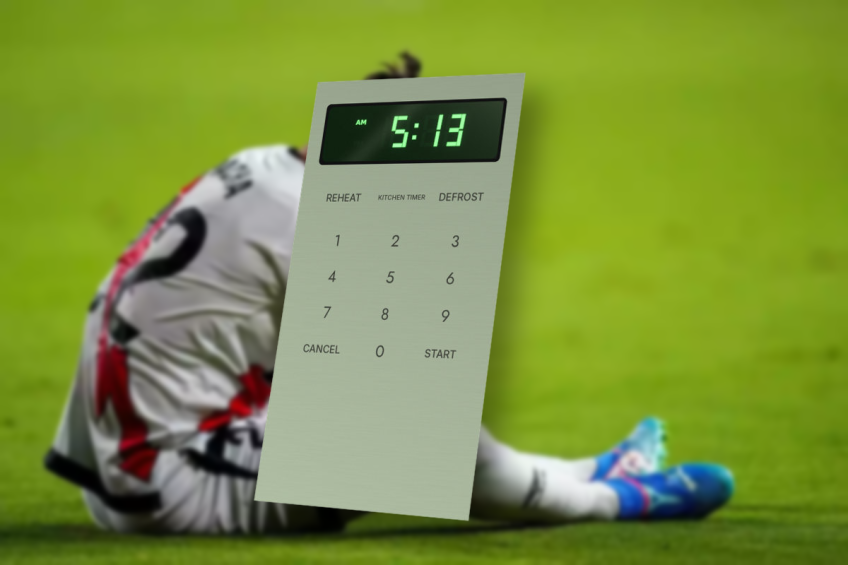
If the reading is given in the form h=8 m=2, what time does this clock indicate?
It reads h=5 m=13
